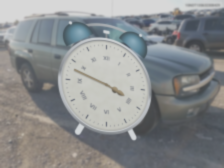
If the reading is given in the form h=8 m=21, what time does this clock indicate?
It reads h=3 m=48
